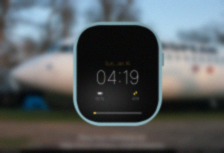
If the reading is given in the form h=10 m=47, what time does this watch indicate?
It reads h=4 m=19
